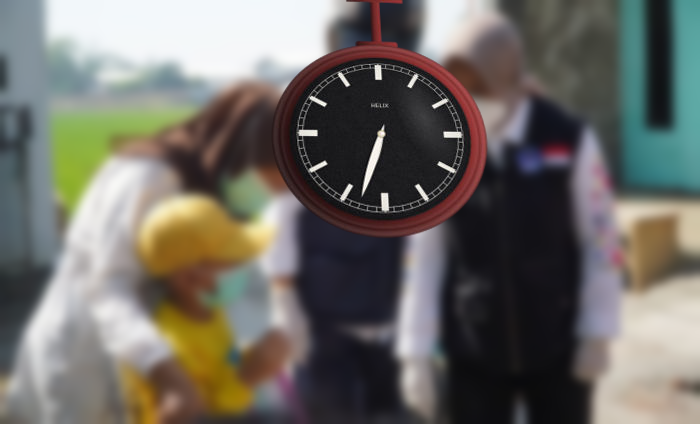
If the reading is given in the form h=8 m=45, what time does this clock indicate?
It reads h=6 m=33
